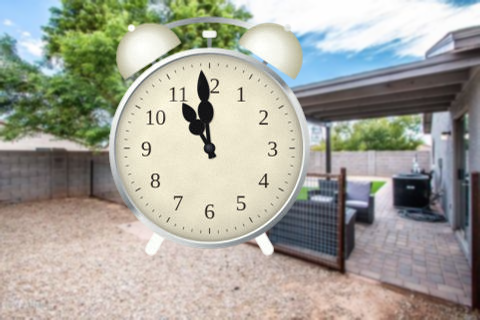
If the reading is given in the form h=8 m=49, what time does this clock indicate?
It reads h=10 m=59
